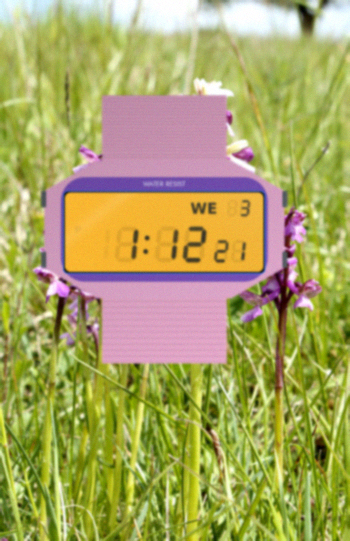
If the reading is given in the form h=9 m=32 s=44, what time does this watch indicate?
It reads h=1 m=12 s=21
